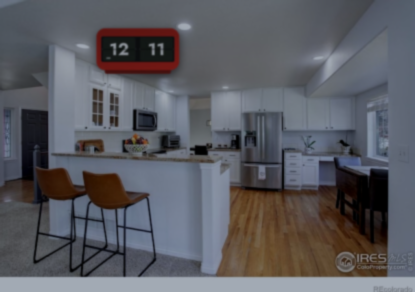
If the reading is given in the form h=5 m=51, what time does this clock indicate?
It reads h=12 m=11
